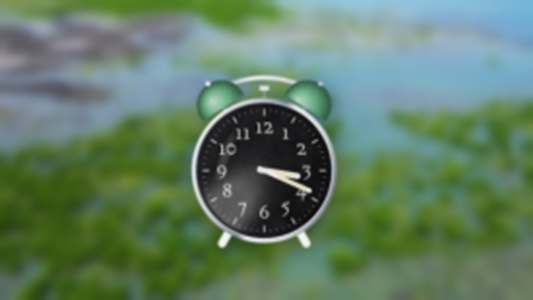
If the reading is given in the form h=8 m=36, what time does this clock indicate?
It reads h=3 m=19
